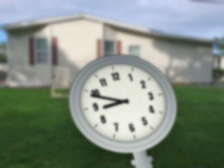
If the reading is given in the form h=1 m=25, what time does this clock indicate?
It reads h=8 m=49
